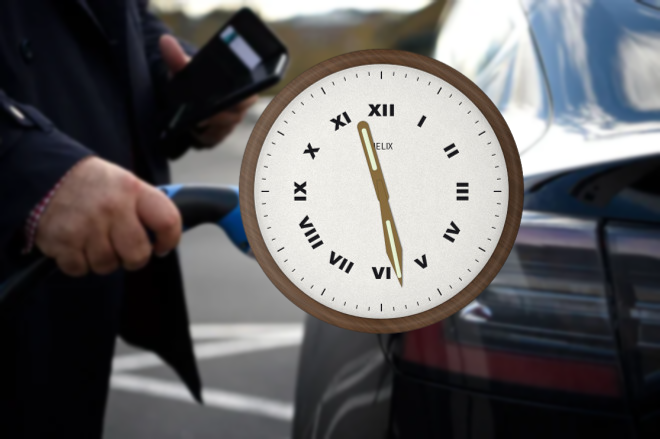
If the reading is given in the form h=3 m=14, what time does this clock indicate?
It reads h=11 m=28
